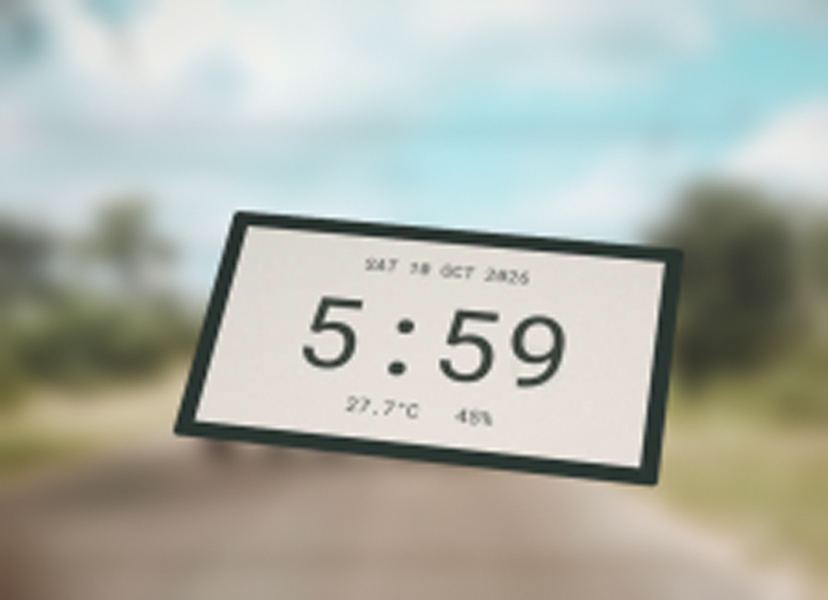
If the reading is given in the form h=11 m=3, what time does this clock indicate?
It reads h=5 m=59
